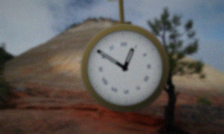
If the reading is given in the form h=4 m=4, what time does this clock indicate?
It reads h=12 m=51
